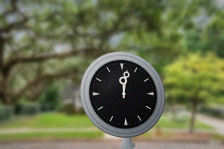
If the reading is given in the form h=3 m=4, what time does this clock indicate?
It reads h=12 m=2
